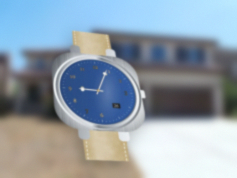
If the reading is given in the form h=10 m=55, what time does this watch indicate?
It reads h=9 m=4
